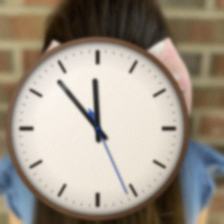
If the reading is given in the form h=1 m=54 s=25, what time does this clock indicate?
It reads h=11 m=53 s=26
